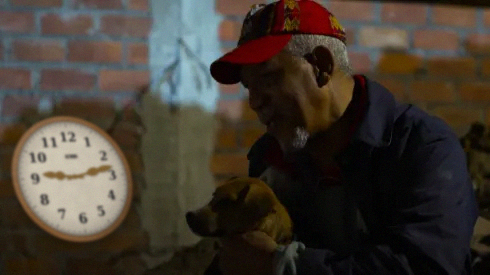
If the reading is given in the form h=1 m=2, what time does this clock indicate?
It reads h=9 m=13
